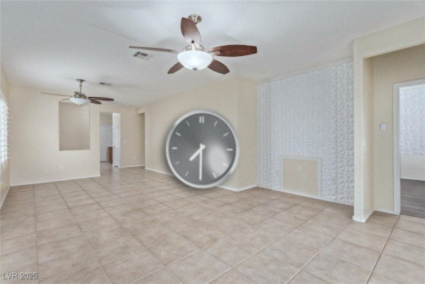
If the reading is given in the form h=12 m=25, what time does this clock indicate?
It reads h=7 m=30
